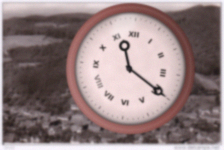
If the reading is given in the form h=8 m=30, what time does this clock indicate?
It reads h=11 m=20
